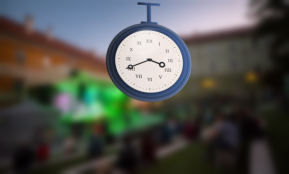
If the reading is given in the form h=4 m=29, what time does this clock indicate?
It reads h=3 m=41
